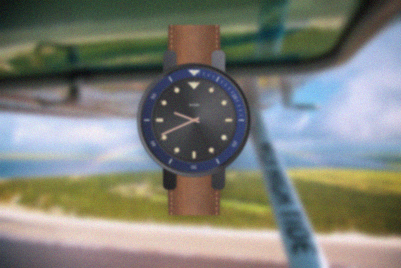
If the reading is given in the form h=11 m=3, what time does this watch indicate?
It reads h=9 m=41
